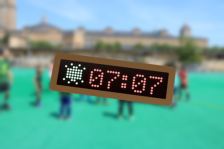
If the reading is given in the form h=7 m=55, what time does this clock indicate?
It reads h=7 m=7
